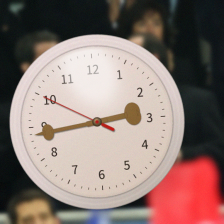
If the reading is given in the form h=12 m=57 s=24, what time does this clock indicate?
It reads h=2 m=43 s=50
